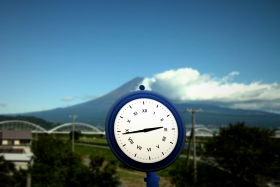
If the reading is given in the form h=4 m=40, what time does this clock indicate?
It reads h=2 m=44
